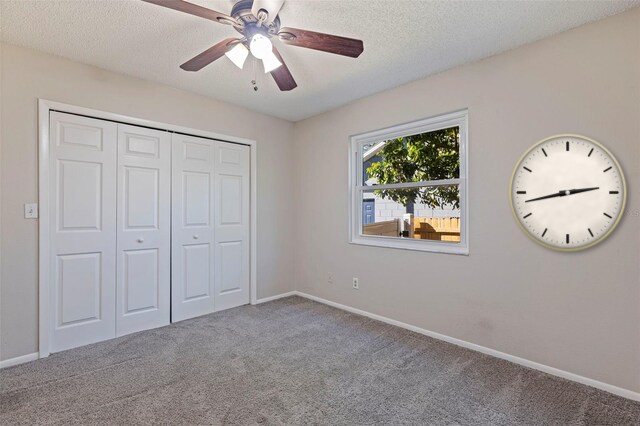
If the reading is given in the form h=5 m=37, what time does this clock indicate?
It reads h=2 m=43
